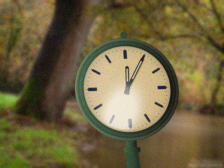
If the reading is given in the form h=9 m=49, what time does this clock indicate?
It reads h=12 m=5
